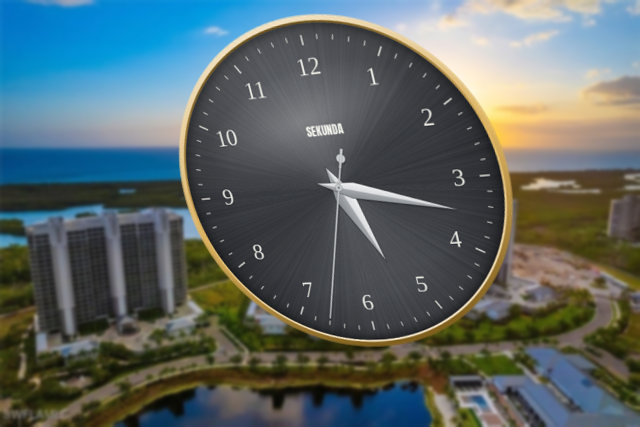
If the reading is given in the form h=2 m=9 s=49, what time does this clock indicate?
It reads h=5 m=17 s=33
